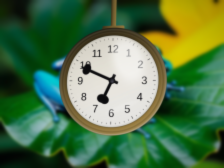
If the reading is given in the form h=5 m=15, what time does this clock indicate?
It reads h=6 m=49
